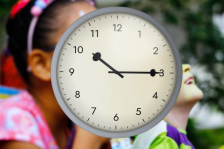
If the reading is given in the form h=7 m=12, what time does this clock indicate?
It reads h=10 m=15
